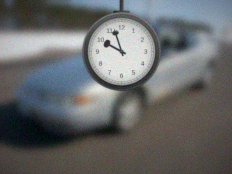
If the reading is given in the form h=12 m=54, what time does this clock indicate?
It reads h=9 m=57
